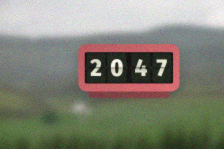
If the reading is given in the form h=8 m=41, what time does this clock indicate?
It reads h=20 m=47
